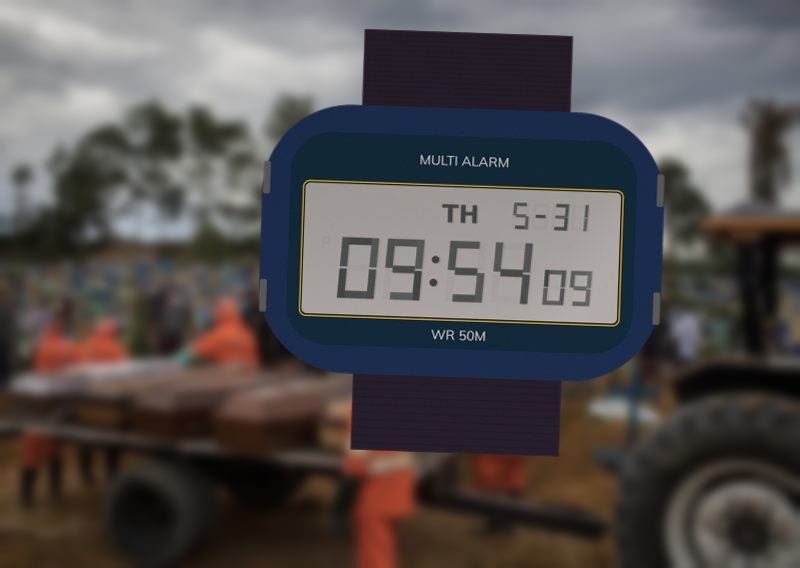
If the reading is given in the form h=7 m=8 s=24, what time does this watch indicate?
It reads h=9 m=54 s=9
